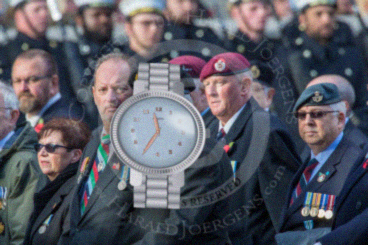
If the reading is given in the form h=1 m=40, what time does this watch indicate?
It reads h=11 m=35
